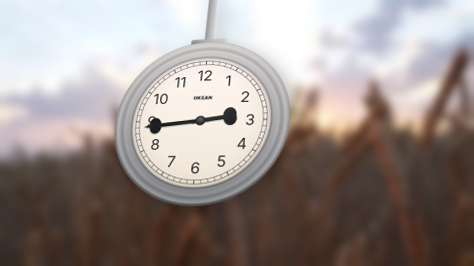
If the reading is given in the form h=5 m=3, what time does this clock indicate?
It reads h=2 m=44
